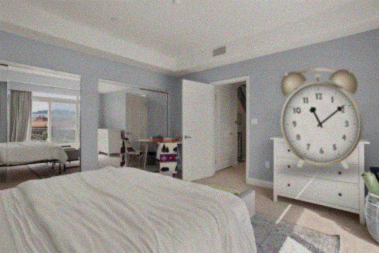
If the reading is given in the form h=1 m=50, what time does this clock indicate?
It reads h=11 m=9
